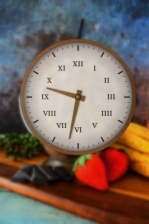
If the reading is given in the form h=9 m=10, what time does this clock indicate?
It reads h=9 m=32
